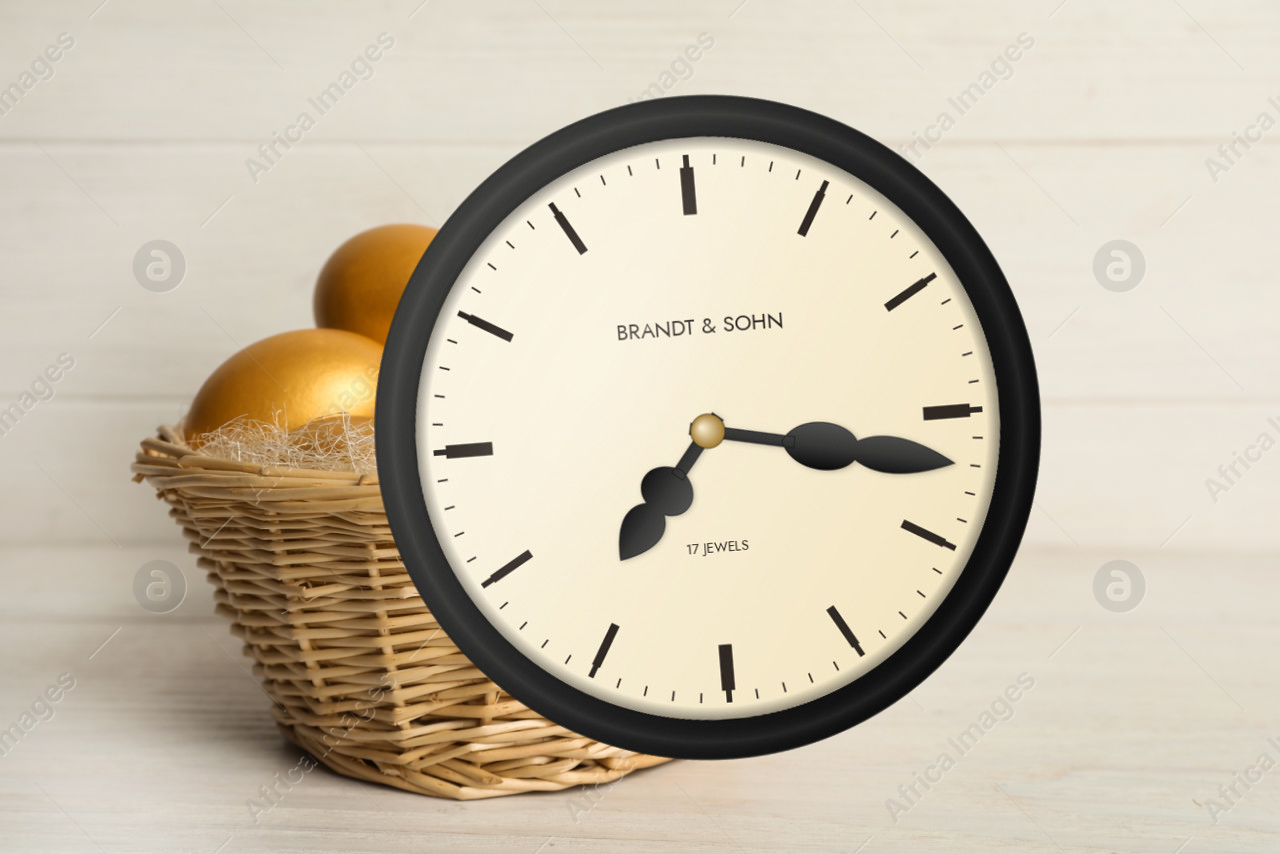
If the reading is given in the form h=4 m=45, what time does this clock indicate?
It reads h=7 m=17
